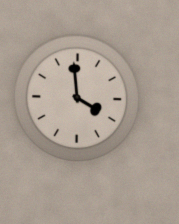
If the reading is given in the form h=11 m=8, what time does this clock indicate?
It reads h=3 m=59
